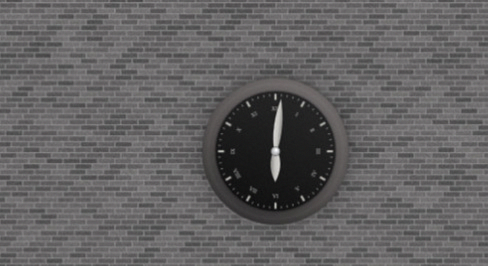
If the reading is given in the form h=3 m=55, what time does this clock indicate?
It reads h=6 m=1
